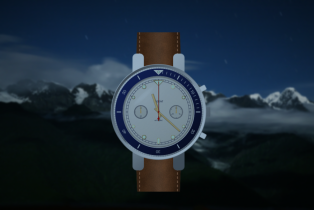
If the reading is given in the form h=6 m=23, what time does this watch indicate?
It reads h=11 m=22
